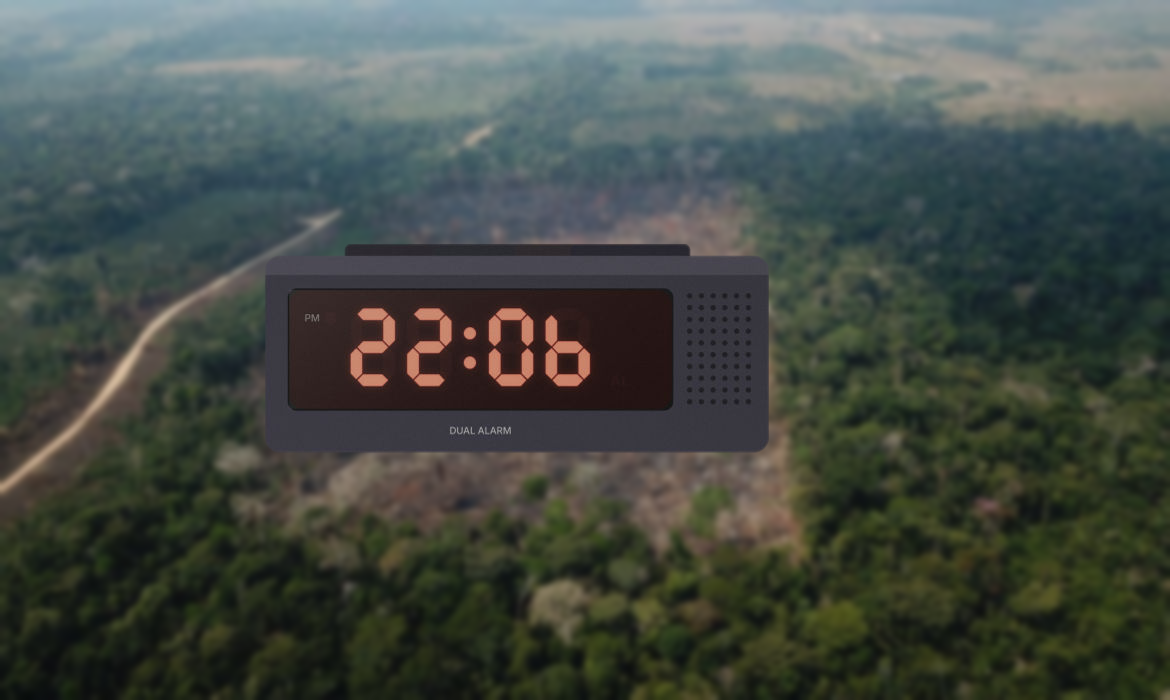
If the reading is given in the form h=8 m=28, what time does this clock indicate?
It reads h=22 m=6
